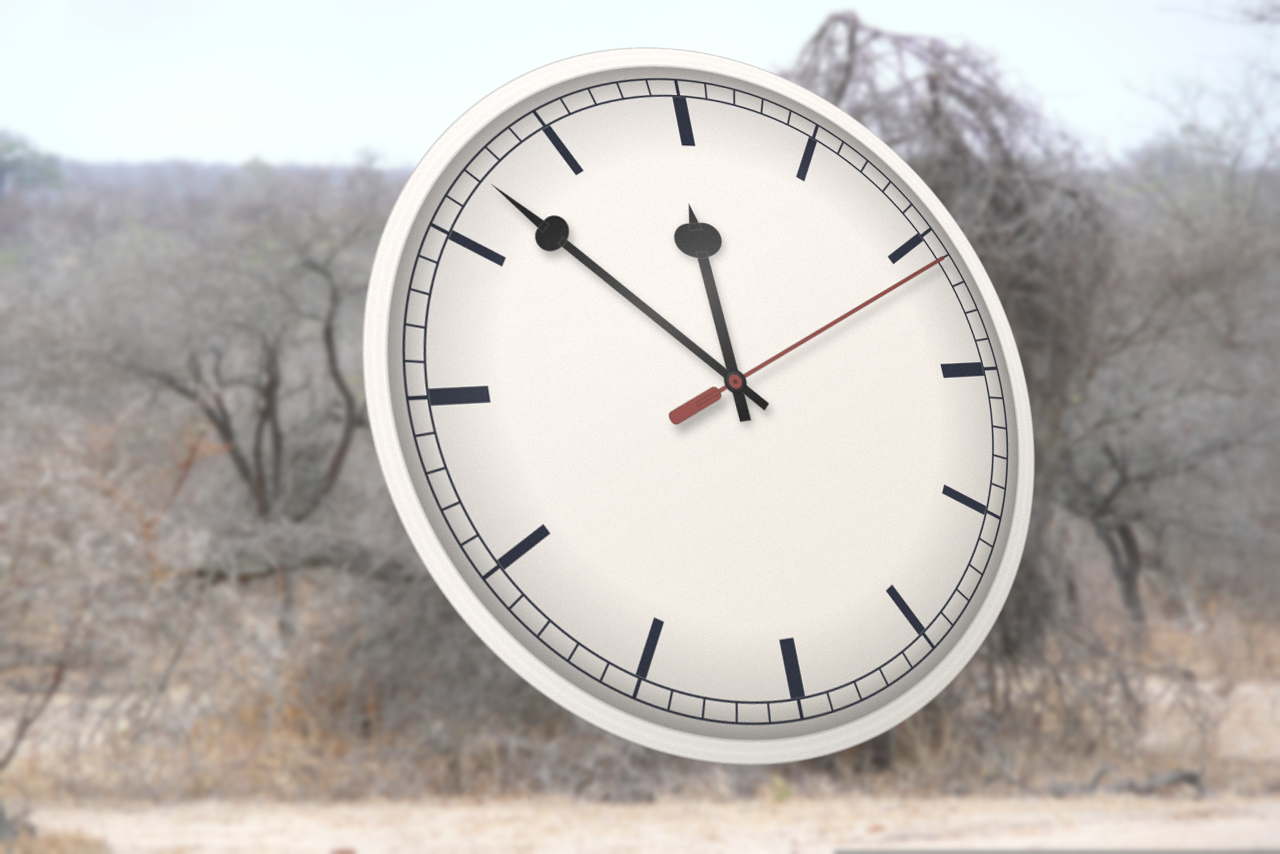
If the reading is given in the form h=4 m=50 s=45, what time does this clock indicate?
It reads h=11 m=52 s=11
